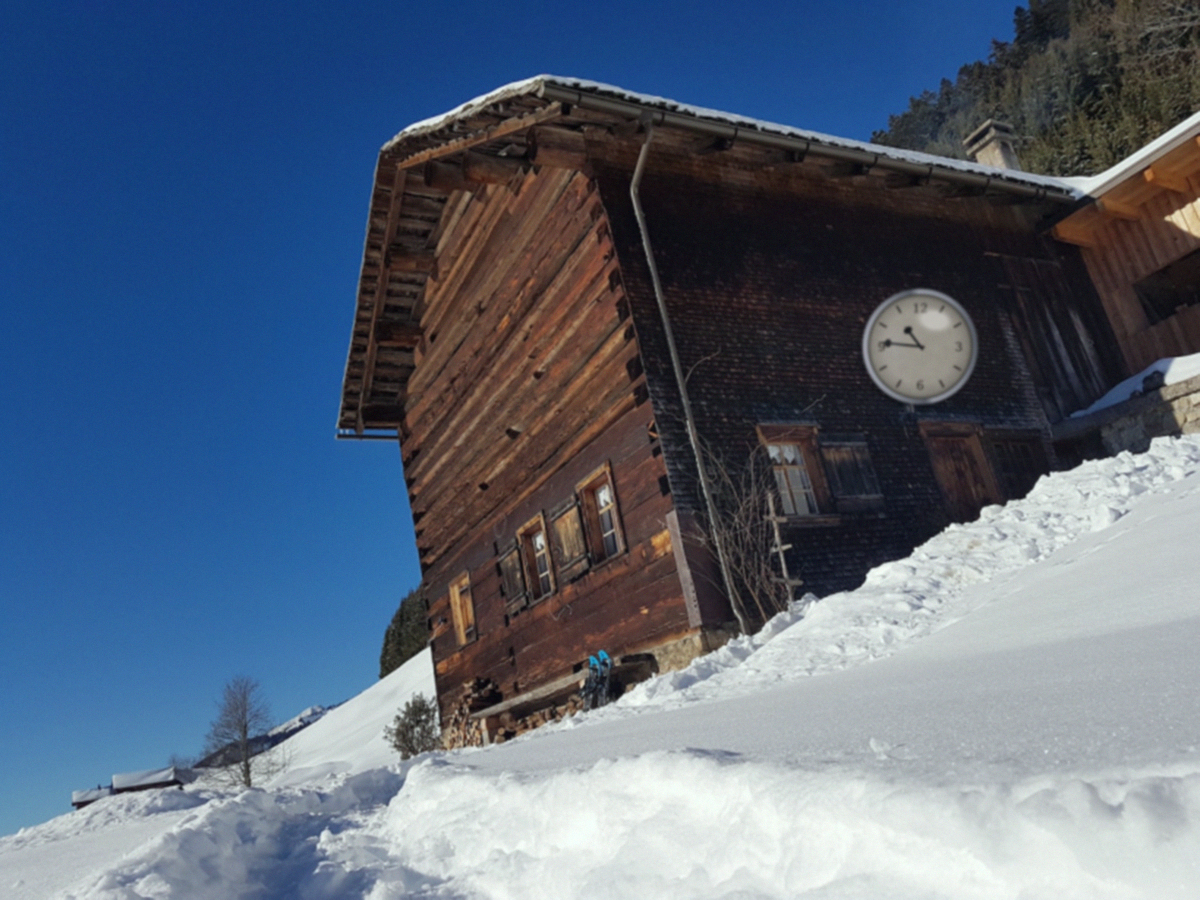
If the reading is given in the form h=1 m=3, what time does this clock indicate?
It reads h=10 m=46
